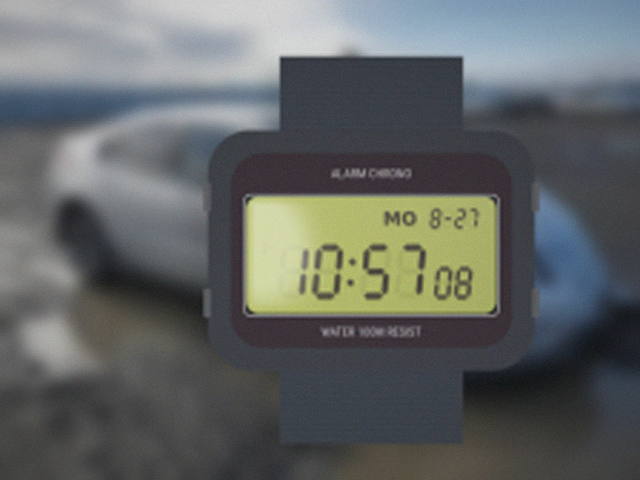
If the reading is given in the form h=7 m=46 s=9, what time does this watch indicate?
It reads h=10 m=57 s=8
